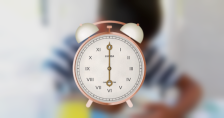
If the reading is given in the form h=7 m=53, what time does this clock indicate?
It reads h=6 m=0
